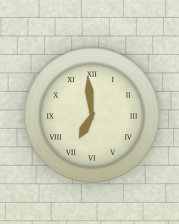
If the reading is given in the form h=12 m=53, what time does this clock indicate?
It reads h=6 m=59
